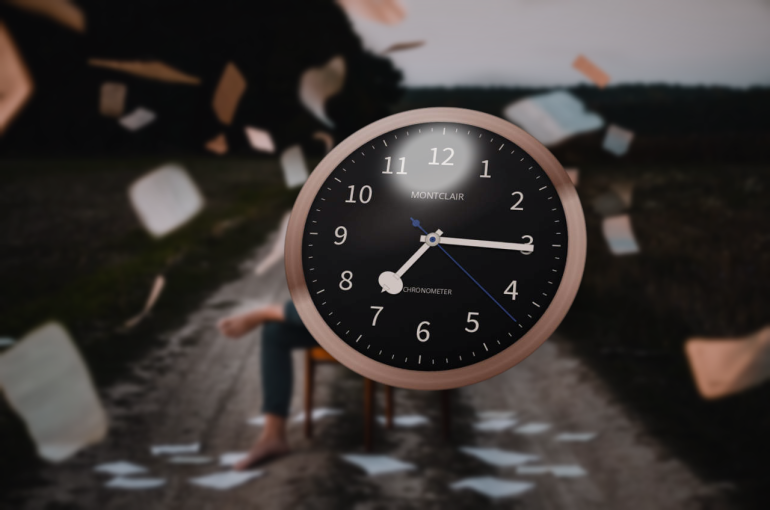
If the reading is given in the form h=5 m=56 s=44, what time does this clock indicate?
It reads h=7 m=15 s=22
